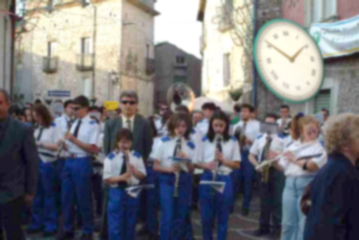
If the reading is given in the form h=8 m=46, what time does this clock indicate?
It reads h=1 m=51
